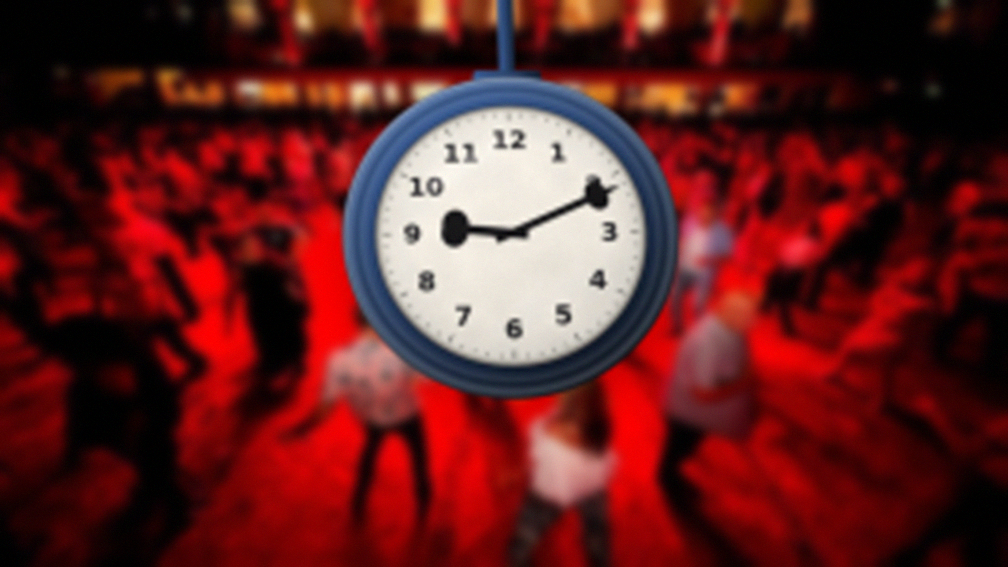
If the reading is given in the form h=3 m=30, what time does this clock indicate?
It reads h=9 m=11
